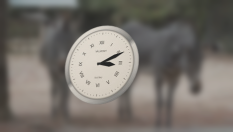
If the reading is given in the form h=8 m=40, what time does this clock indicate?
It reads h=3 m=11
